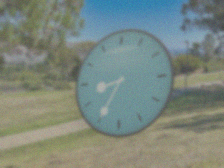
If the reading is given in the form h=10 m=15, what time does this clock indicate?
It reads h=8 m=35
